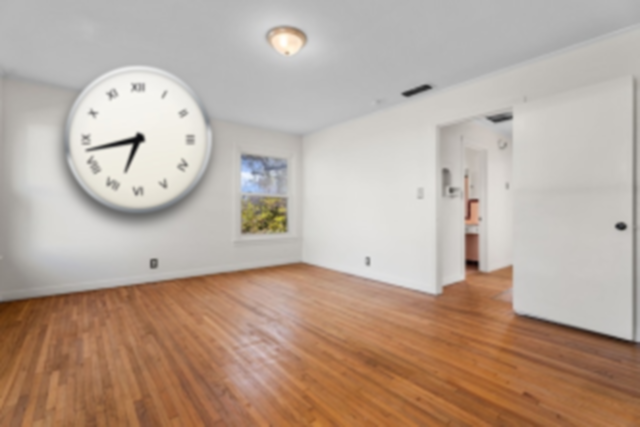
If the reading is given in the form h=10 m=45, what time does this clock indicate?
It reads h=6 m=43
